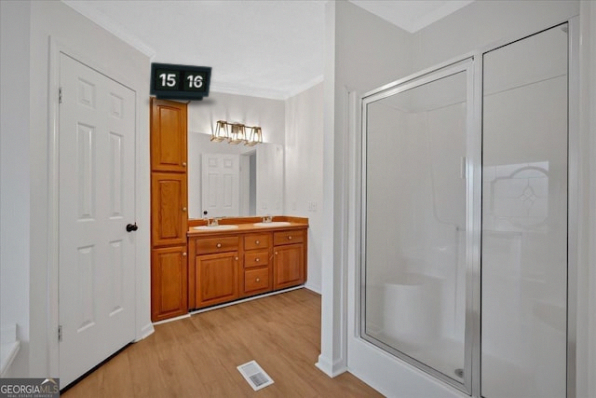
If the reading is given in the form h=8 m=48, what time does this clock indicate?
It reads h=15 m=16
